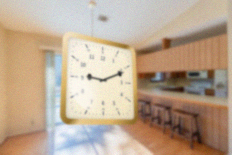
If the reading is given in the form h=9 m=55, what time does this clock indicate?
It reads h=9 m=11
